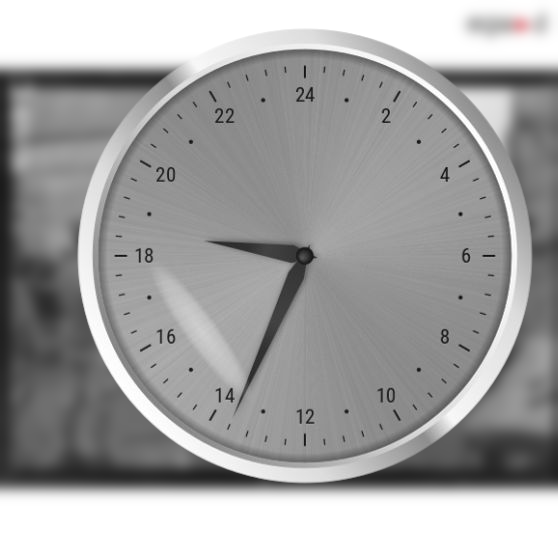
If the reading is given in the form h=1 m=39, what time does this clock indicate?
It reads h=18 m=34
